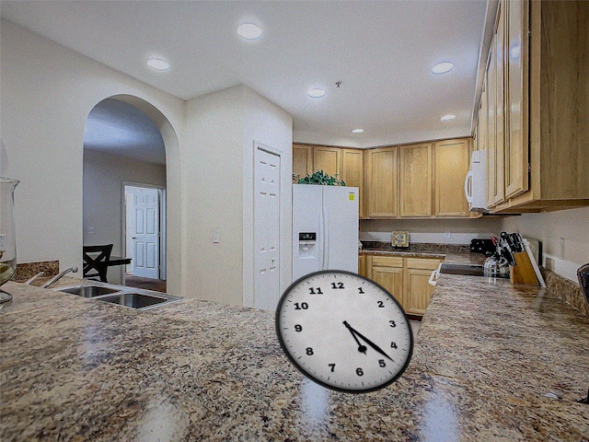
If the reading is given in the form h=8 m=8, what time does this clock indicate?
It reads h=5 m=23
